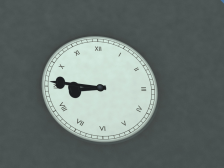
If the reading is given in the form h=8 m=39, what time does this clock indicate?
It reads h=8 m=46
